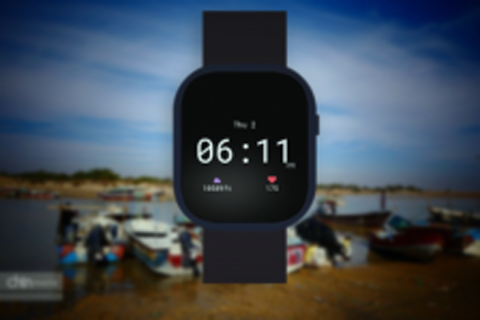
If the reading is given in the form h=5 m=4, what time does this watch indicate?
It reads h=6 m=11
